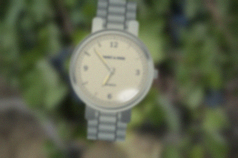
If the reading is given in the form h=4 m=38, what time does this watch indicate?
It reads h=6 m=53
